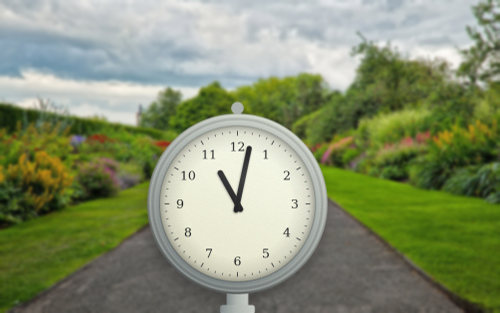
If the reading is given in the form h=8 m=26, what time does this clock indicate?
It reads h=11 m=2
